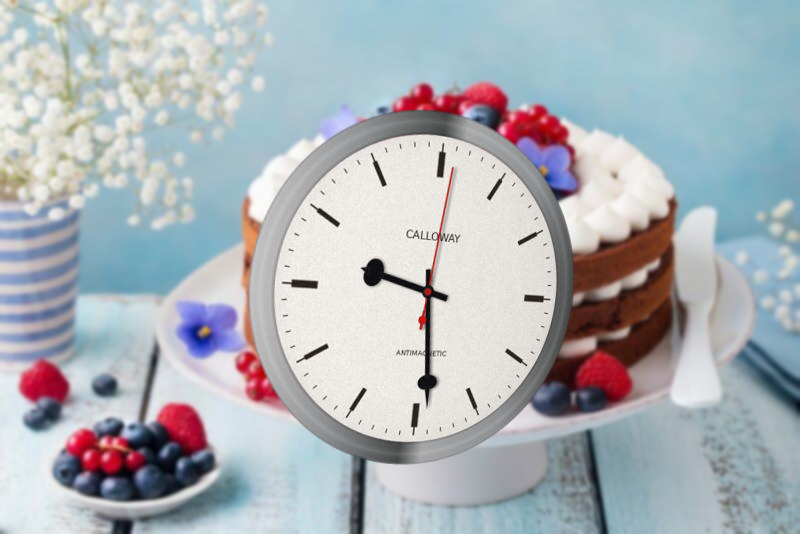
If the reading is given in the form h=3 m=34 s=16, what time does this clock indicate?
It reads h=9 m=29 s=1
